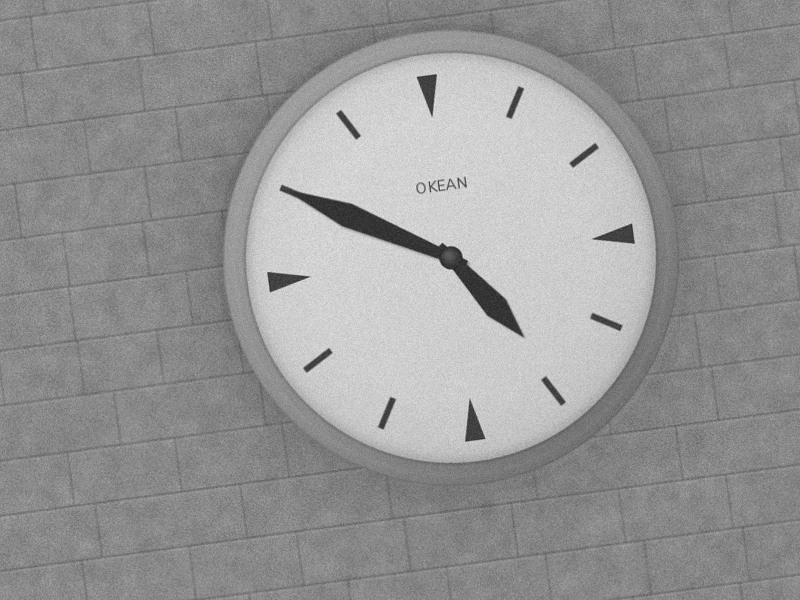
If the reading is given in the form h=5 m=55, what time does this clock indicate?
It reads h=4 m=50
